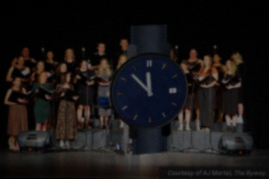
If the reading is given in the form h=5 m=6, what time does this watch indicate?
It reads h=11 m=53
